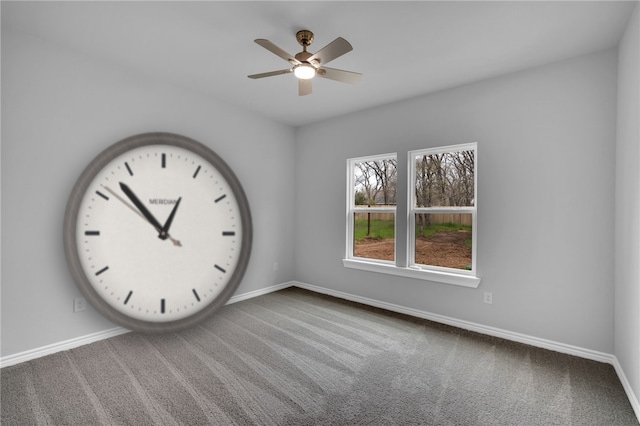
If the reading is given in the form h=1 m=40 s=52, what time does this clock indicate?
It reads h=12 m=52 s=51
